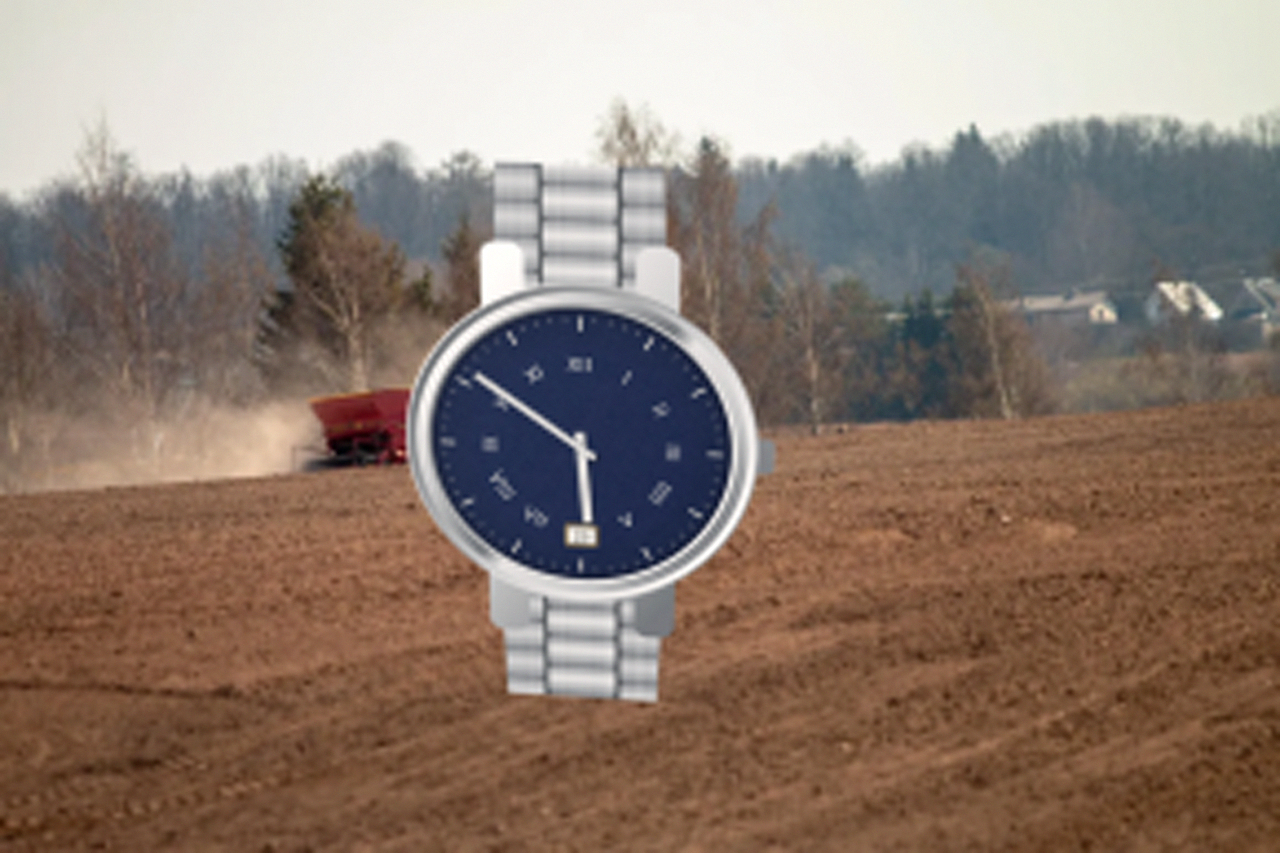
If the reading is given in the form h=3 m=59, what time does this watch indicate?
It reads h=5 m=51
